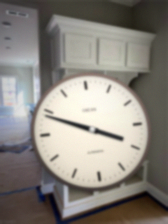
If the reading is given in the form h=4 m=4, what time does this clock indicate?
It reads h=3 m=49
